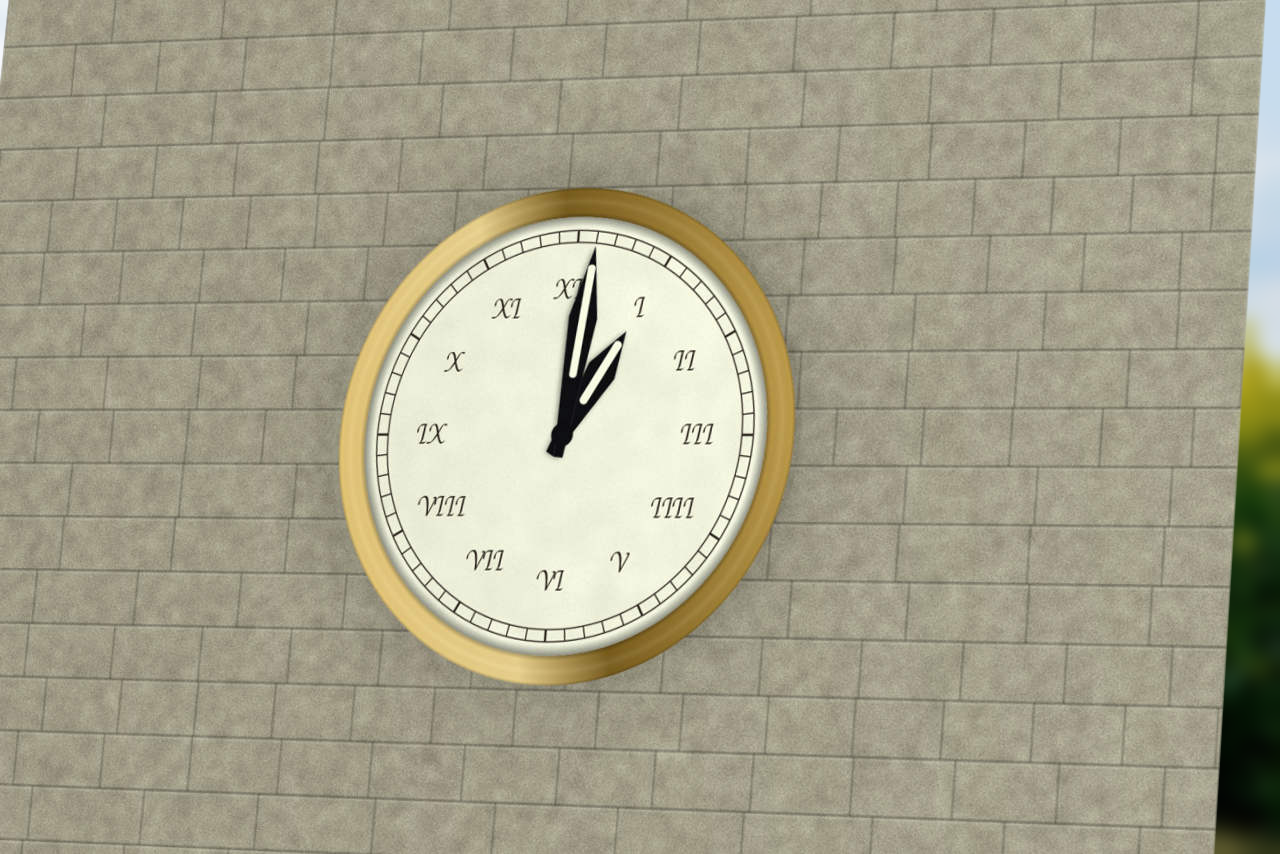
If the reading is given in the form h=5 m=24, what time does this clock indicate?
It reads h=1 m=1
